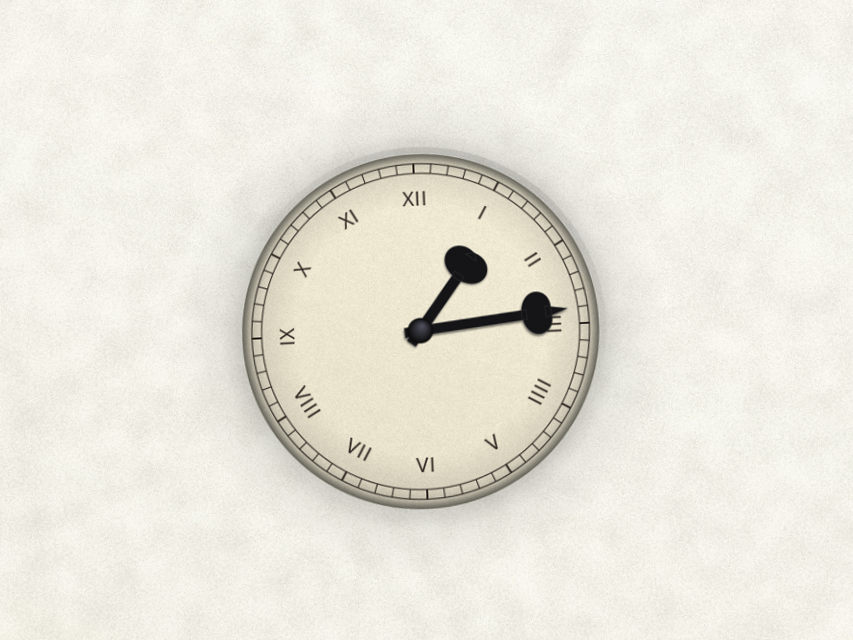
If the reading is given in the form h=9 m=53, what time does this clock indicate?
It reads h=1 m=14
